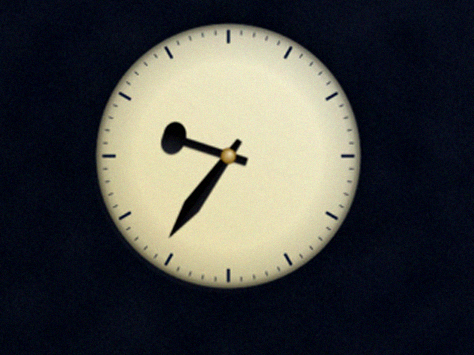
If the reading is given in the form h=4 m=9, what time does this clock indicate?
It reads h=9 m=36
